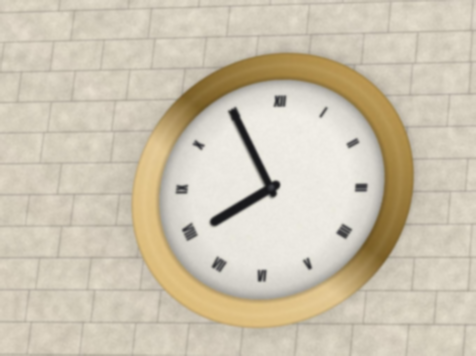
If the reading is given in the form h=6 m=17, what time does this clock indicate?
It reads h=7 m=55
